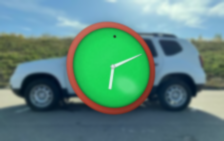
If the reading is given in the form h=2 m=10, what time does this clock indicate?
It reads h=6 m=10
